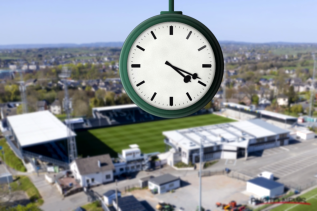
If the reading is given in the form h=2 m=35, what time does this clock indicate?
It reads h=4 m=19
